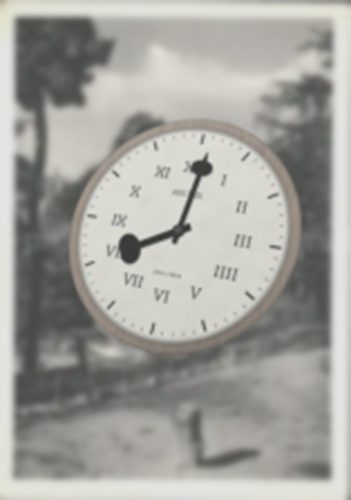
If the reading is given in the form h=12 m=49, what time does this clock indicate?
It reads h=8 m=1
